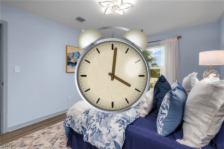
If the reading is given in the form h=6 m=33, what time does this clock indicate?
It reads h=4 m=1
